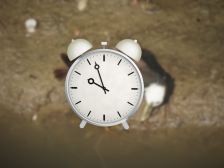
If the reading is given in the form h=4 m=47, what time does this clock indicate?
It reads h=9 m=57
